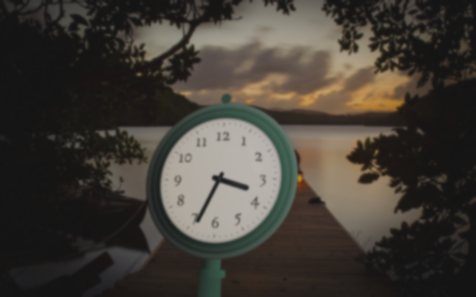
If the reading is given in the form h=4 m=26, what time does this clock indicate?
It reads h=3 m=34
